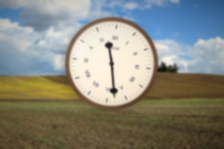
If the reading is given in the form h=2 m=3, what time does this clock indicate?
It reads h=11 m=28
